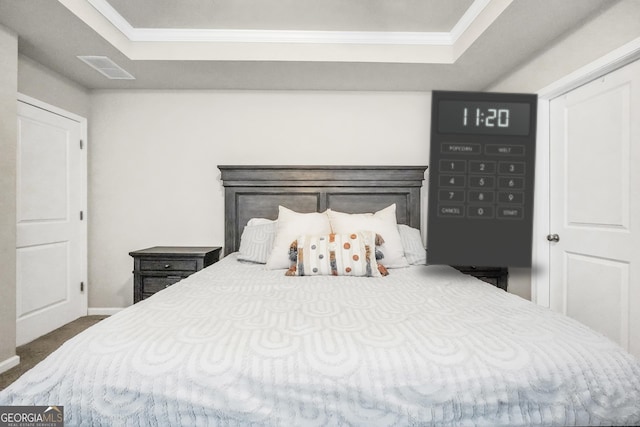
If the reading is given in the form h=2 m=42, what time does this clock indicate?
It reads h=11 m=20
